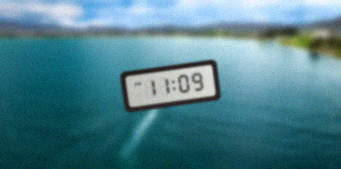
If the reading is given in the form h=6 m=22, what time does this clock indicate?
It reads h=11 m=9
